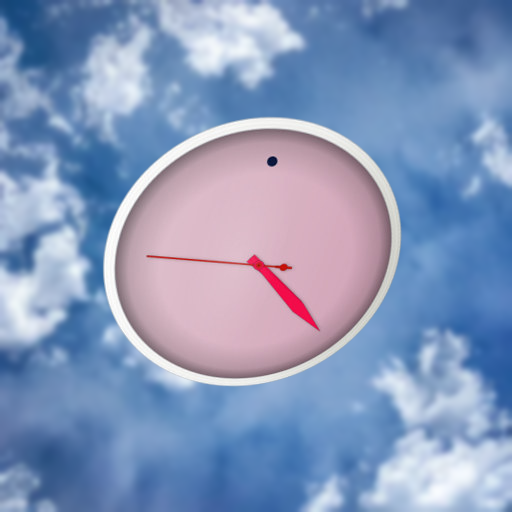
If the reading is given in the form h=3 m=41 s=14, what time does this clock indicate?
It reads h=4 m=22 s=46
